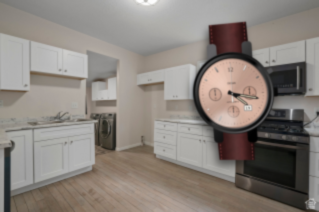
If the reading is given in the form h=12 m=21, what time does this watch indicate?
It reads h=4 m=17
